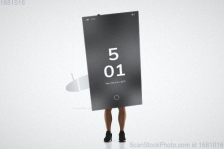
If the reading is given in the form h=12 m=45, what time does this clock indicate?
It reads h=5 m=1
